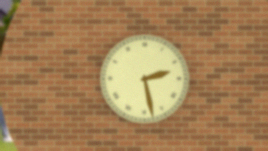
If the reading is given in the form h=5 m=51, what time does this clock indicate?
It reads h=2 m=28
